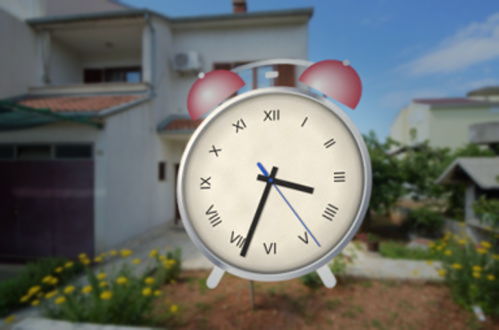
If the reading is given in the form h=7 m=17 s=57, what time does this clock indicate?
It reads h=3 m=33 s=24
